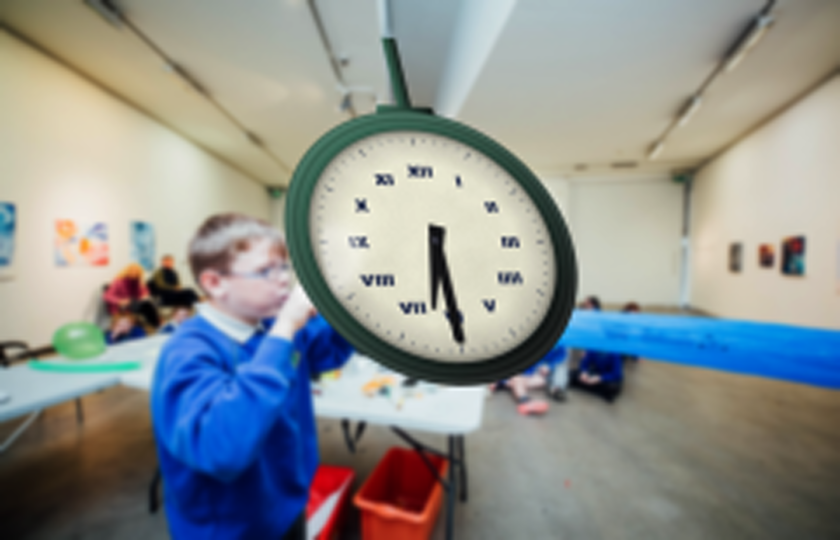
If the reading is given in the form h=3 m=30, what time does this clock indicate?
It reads h=6 m=30
